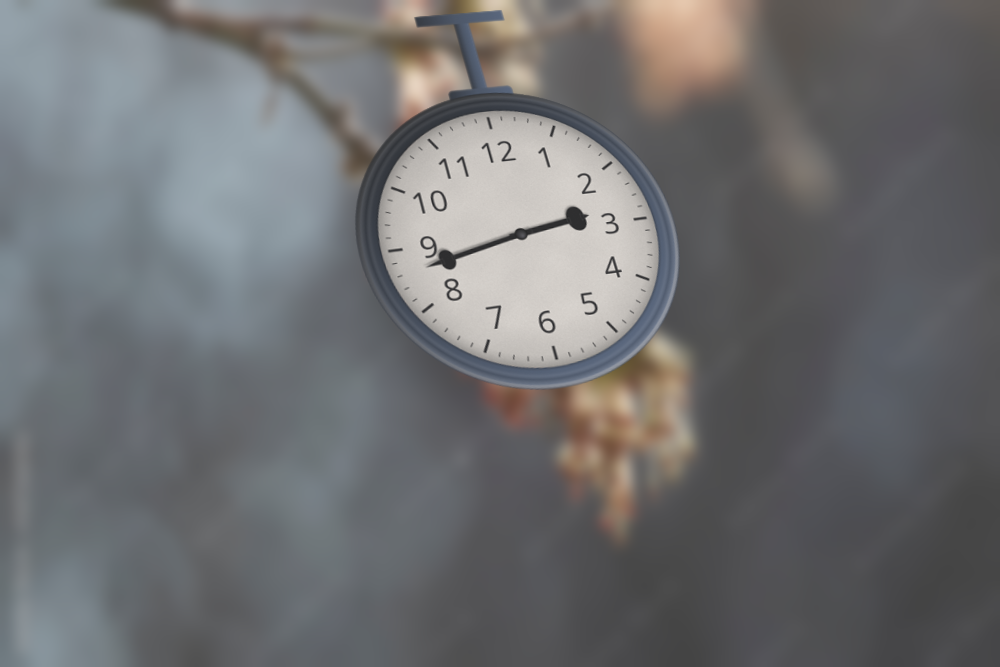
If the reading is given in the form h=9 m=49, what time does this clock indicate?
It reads h=2 m=43
